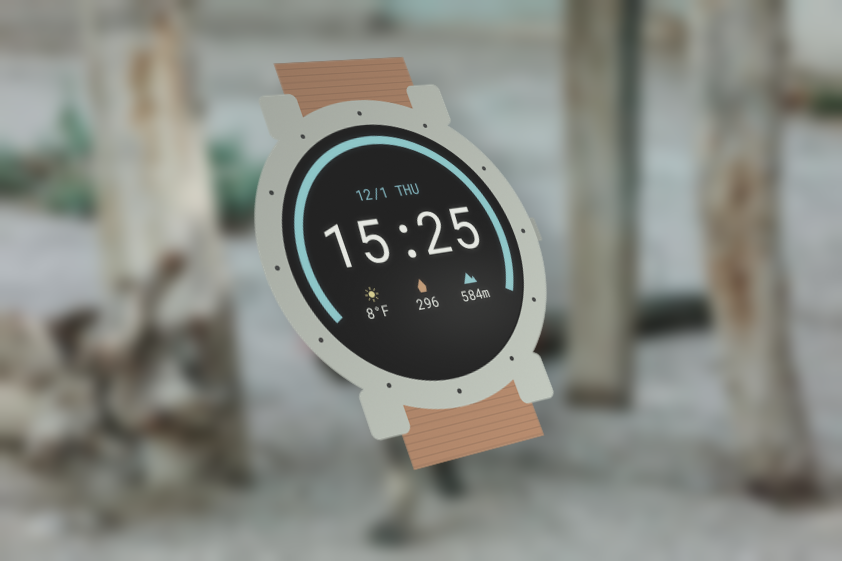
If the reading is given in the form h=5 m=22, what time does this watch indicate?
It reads h=15 m=25
